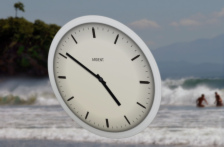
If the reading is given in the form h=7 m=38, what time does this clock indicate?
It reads h=4 m=51
